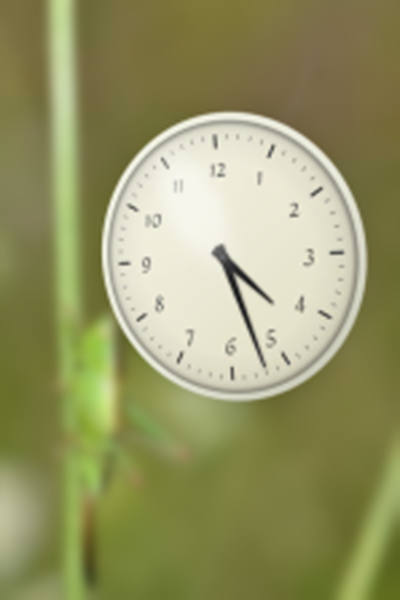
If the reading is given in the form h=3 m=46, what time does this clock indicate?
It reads h=4 m=27
